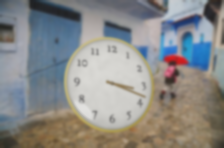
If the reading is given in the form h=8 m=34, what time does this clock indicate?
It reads h=3 m=18
